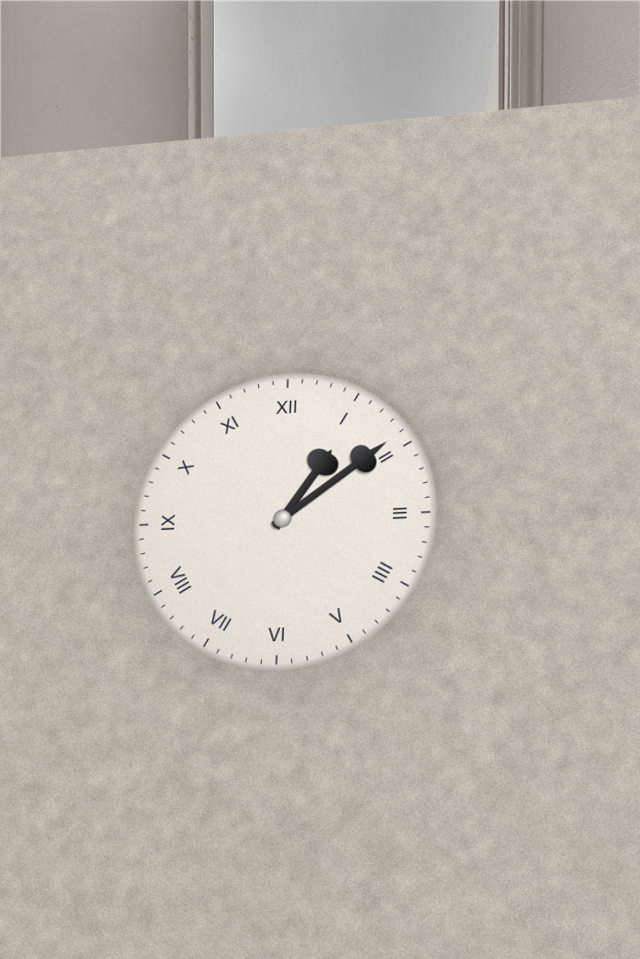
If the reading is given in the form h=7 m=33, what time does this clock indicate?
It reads h=1 m=9
